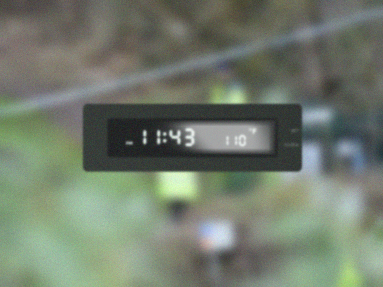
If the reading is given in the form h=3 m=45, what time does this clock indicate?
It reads h=11 m=43
